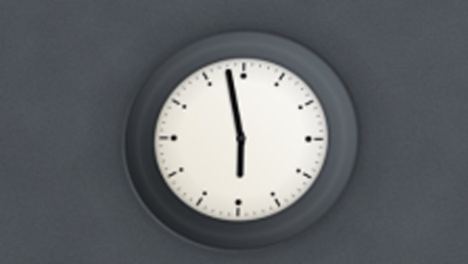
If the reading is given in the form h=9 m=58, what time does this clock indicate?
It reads h=5 m=58
